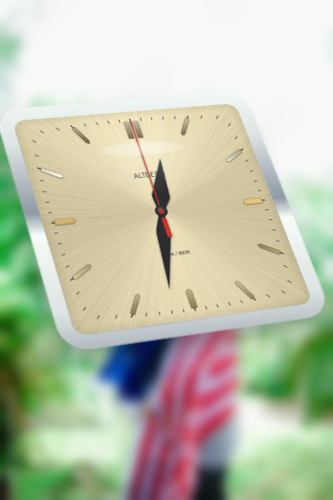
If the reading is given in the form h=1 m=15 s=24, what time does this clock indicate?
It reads h=12 m=32 s=0
